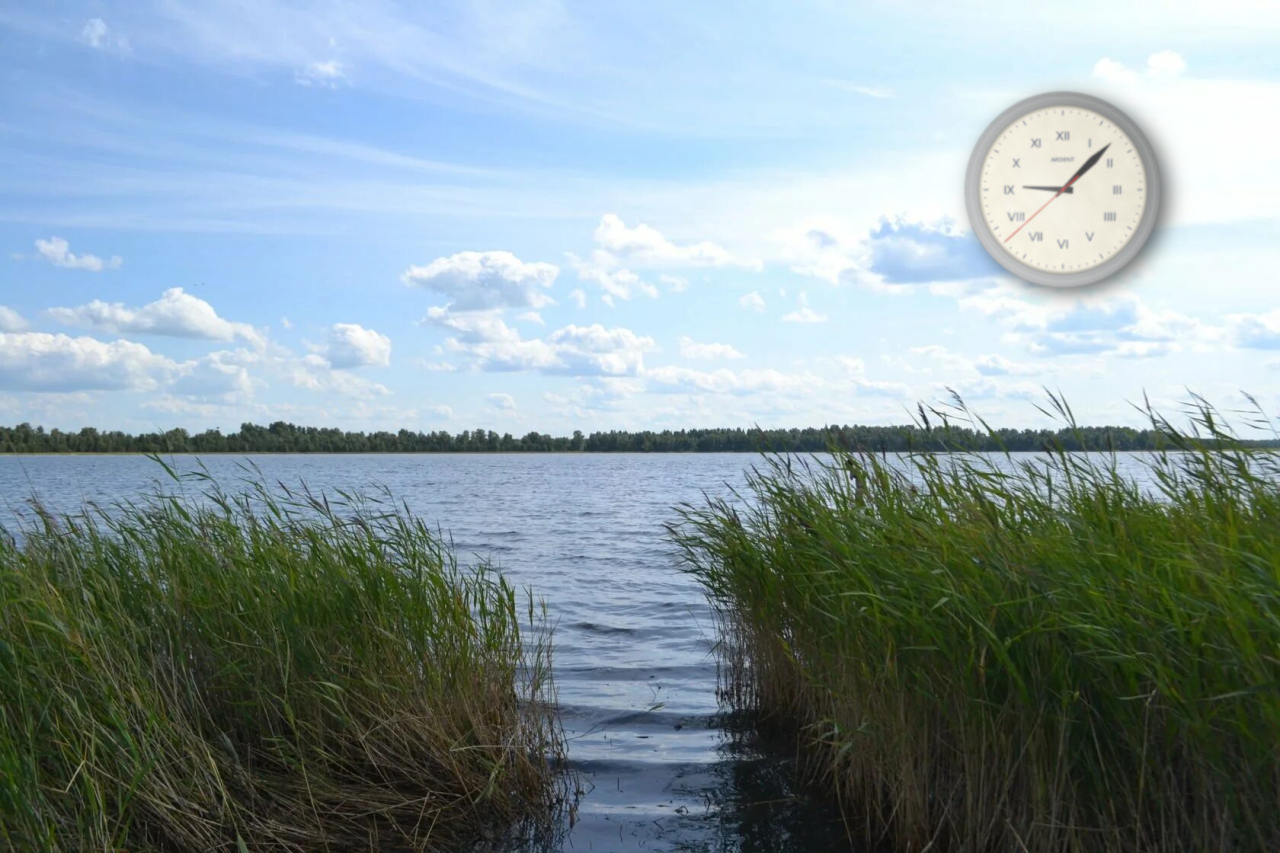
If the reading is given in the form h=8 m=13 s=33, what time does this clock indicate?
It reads h=9 m=7 s=38
